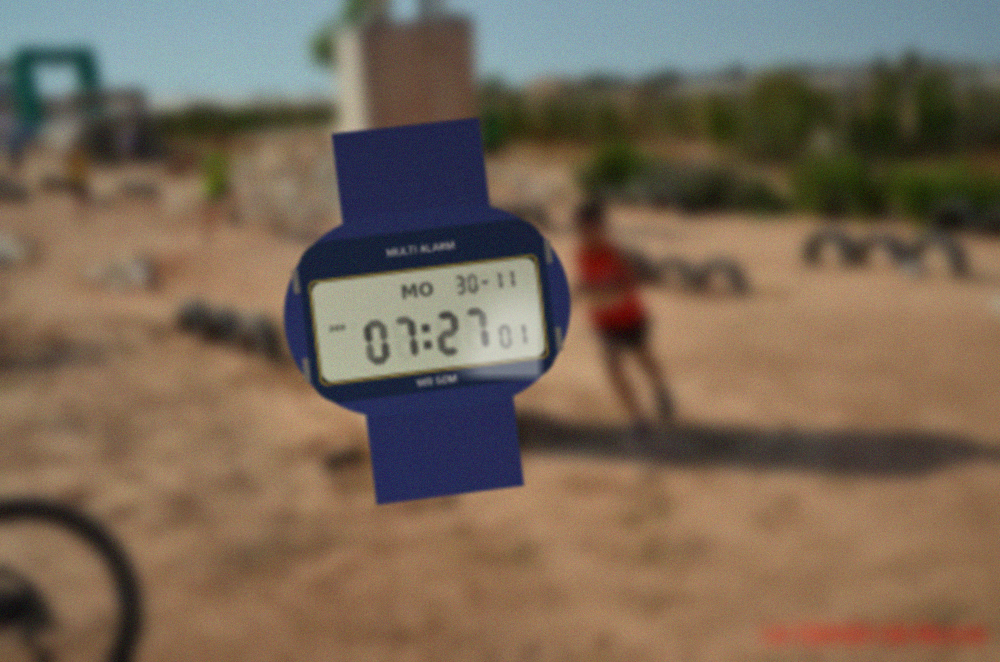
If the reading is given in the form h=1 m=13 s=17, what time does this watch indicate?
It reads h=7 m=27 s=1
